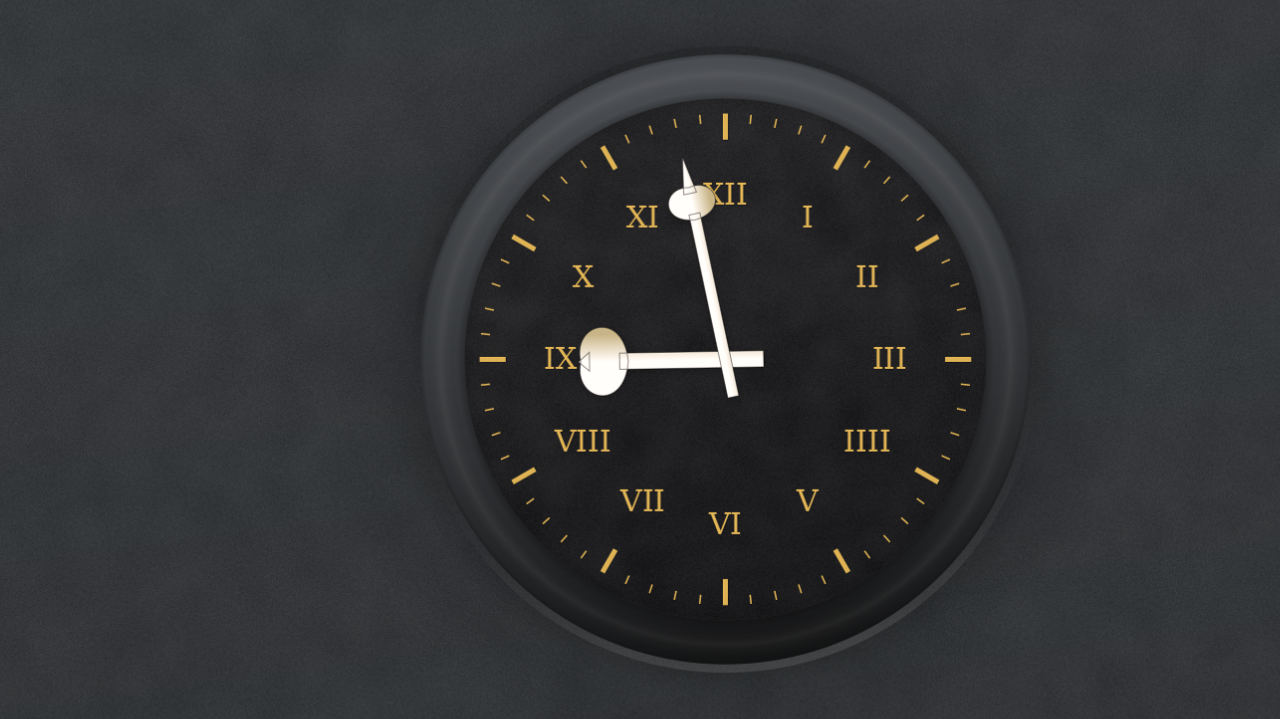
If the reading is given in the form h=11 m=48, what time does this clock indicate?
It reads h=8 m=58
